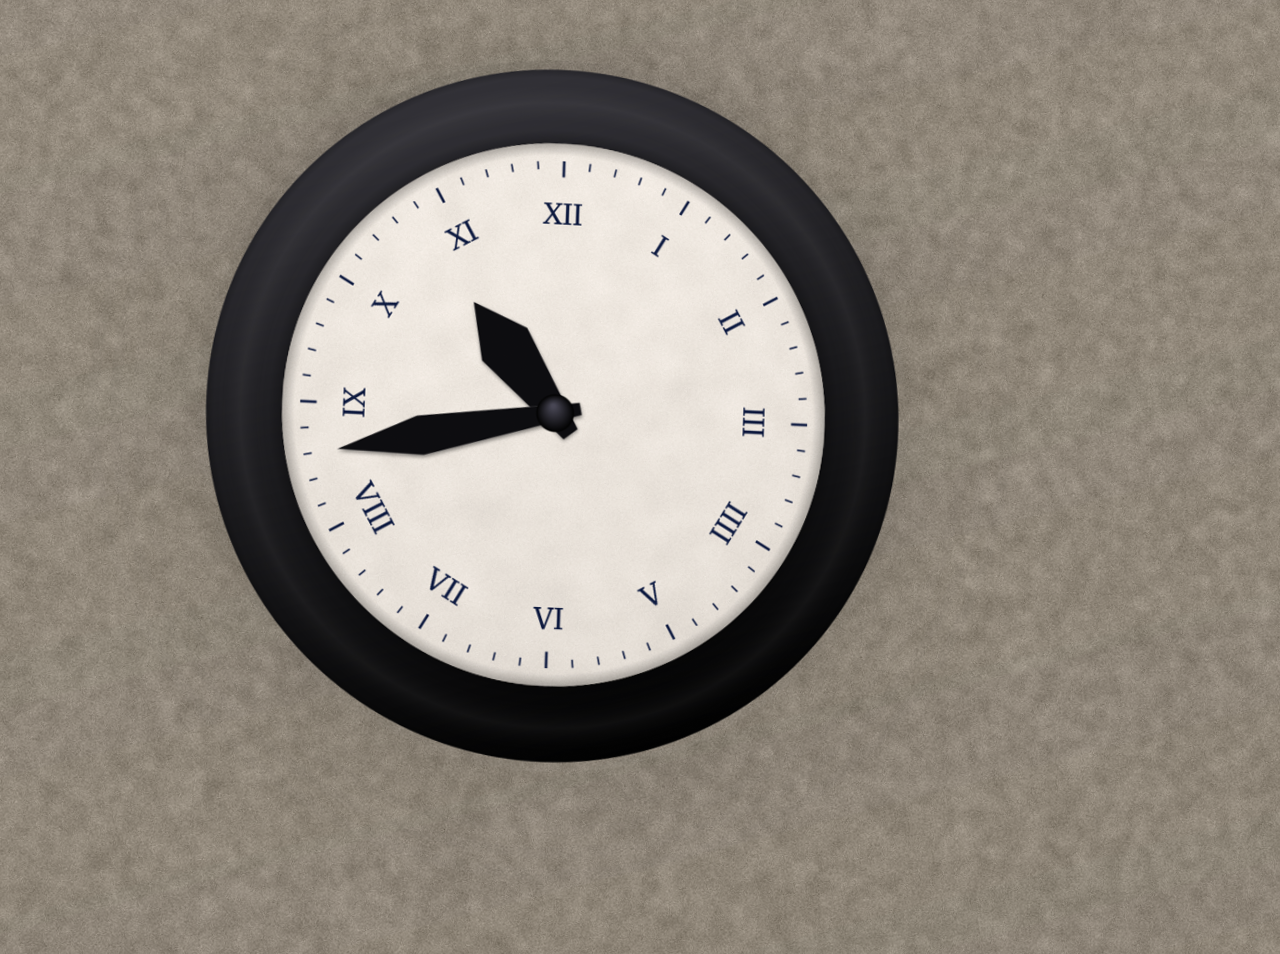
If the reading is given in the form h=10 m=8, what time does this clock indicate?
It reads h=10 m=43
